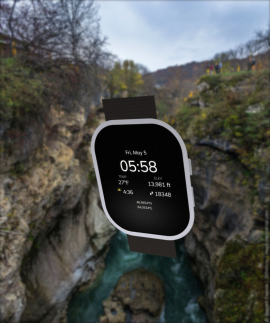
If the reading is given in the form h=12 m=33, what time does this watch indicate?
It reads h=5 m=58
